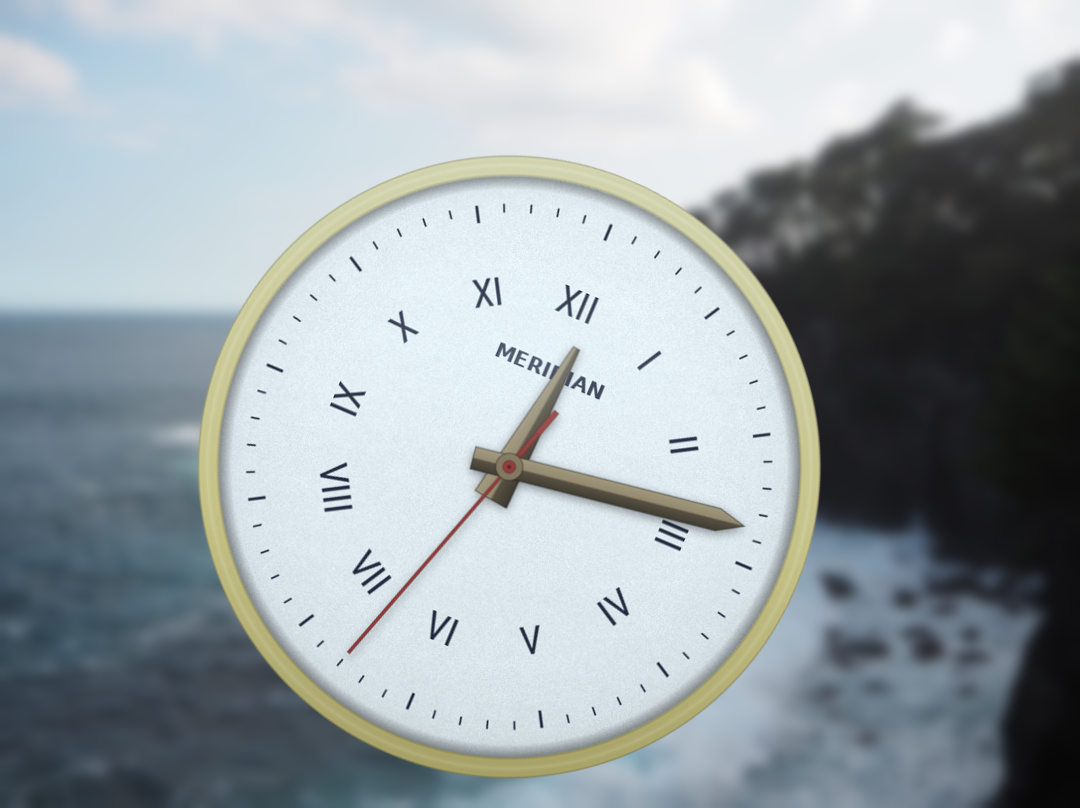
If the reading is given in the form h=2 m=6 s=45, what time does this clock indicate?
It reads h=12 m=13 s=33
